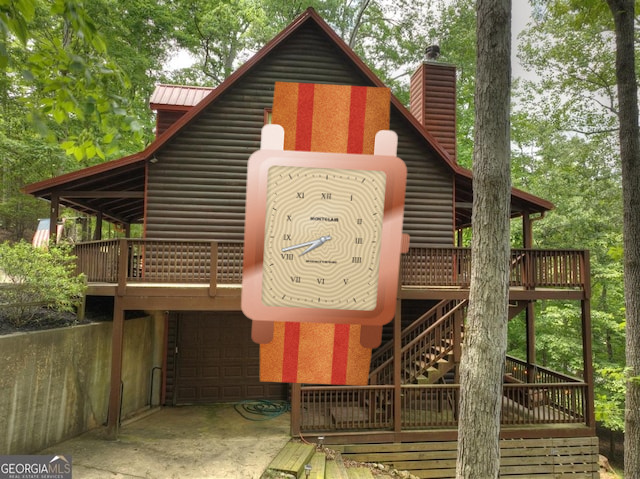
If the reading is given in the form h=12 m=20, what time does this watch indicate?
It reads h=7 m=42
